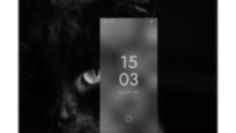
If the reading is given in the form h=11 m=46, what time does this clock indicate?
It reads h=15 m=3
